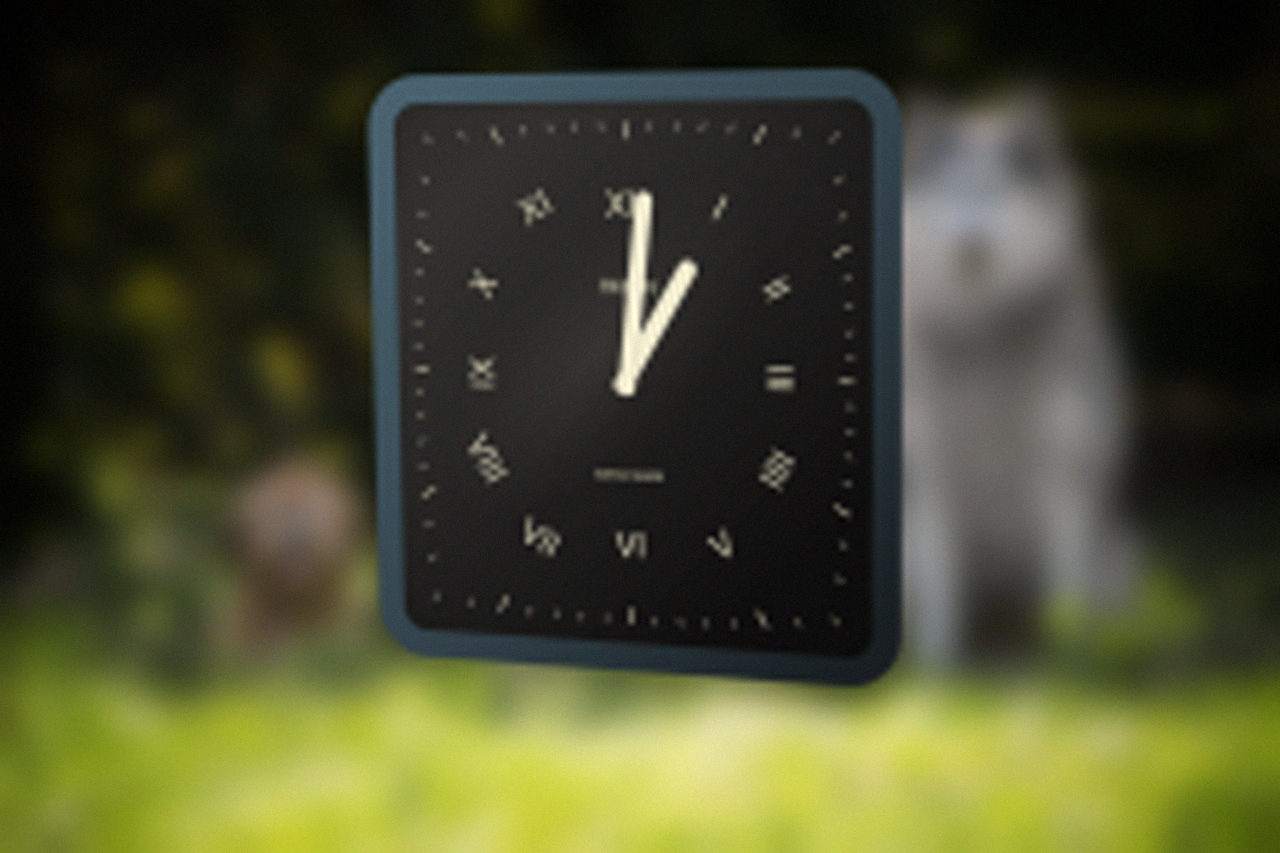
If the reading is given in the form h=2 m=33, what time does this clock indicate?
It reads h=1 m=1
